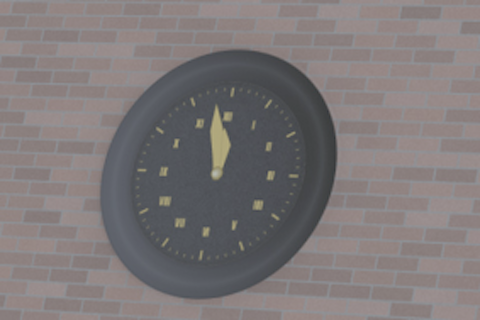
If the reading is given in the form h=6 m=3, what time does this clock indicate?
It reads h=11 m=58
